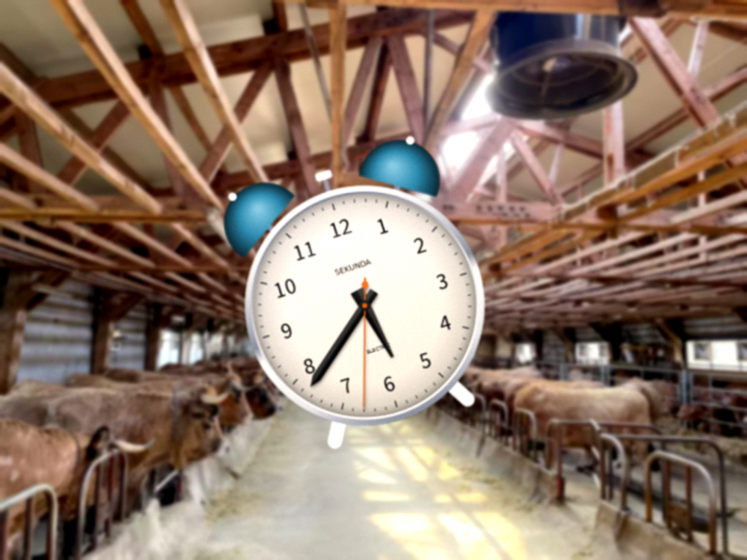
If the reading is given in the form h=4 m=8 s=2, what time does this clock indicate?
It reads h=5 m=38 s=33
